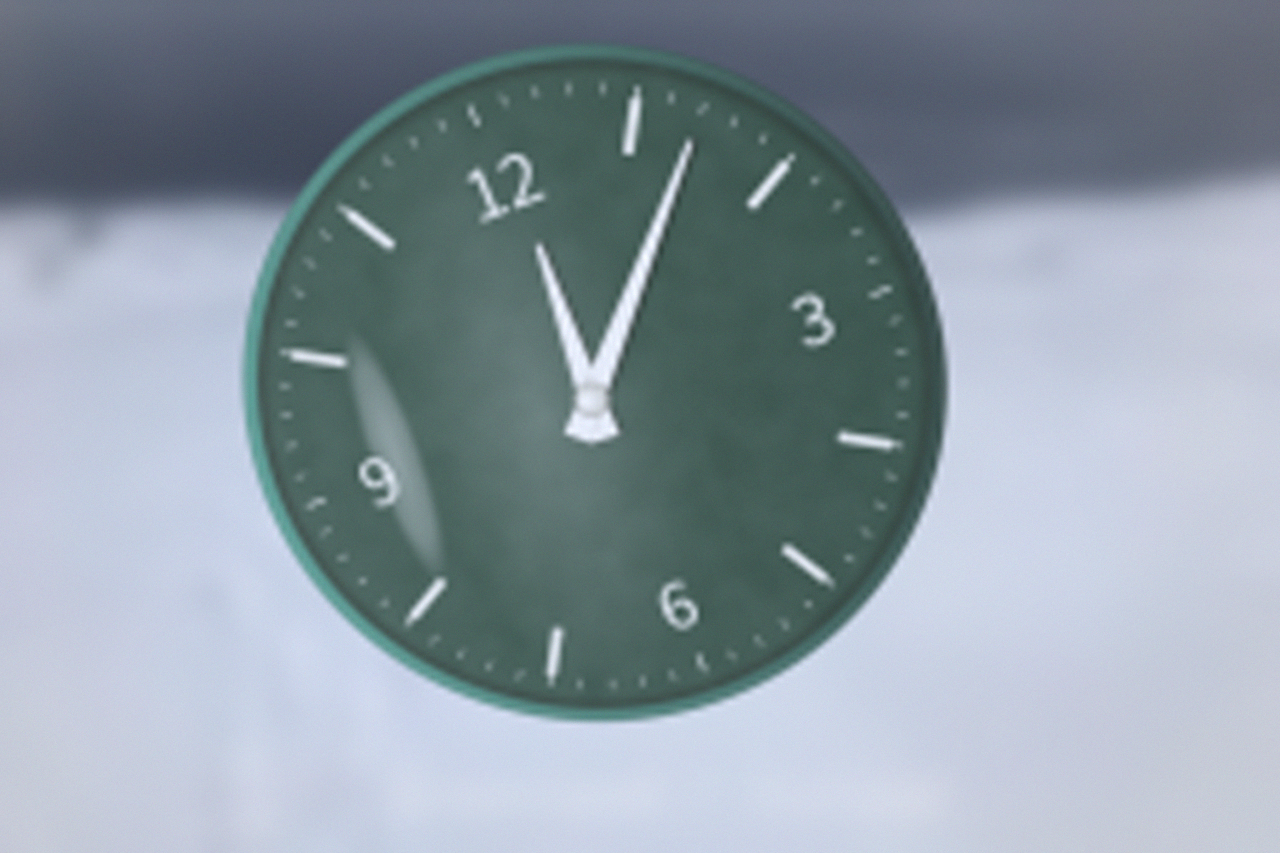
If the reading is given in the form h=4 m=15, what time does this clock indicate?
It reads h=12 m=7
